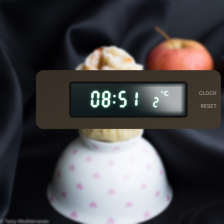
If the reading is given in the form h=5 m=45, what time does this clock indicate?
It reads h=8 m=51
